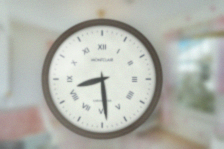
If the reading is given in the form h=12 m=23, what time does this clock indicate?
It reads h=8 m=29
